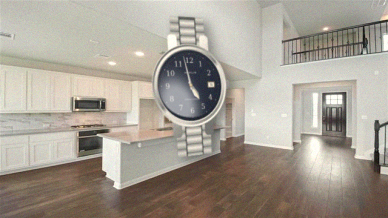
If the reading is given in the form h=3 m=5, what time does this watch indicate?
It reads h=4 m=58
